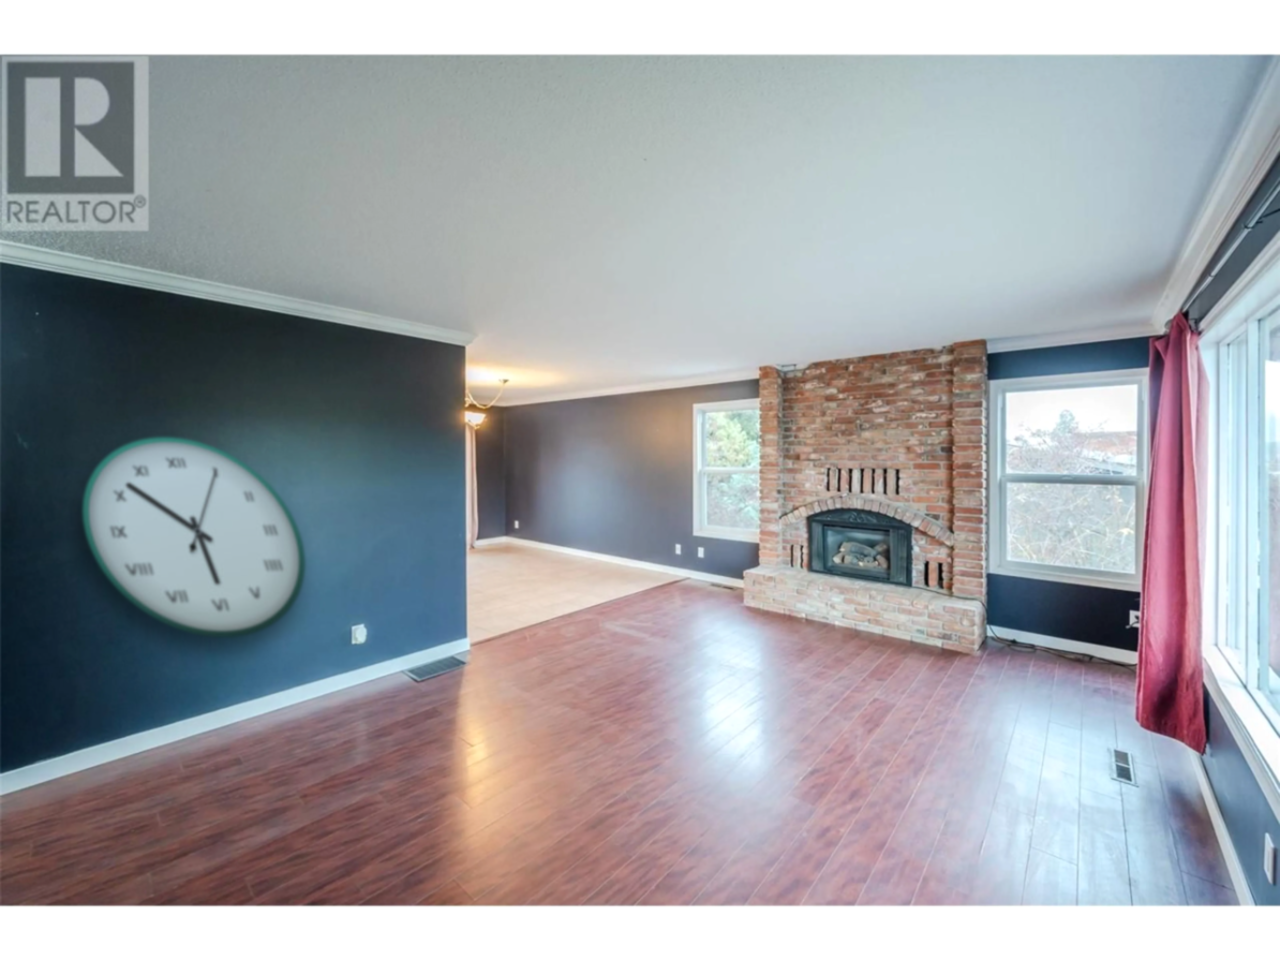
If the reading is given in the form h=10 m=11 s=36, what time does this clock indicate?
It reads h=5 m=52 s=5
